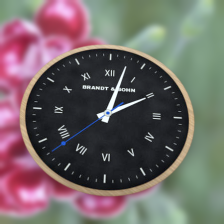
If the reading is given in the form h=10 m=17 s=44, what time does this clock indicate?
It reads h=2 m=2 s=38
